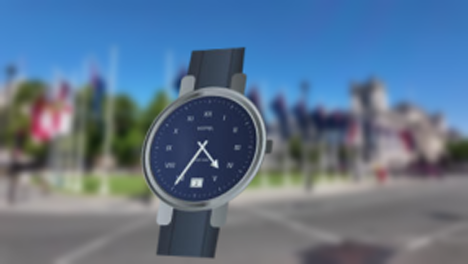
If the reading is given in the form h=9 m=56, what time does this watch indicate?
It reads h=4 m=35
